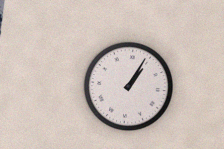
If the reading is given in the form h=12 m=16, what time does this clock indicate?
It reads h=1 m=4
